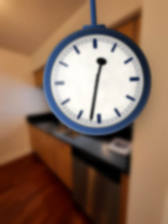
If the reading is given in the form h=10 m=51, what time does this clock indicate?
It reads h=12 m=32
